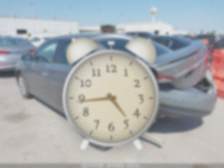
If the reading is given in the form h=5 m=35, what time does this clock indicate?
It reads h=4 m=44
